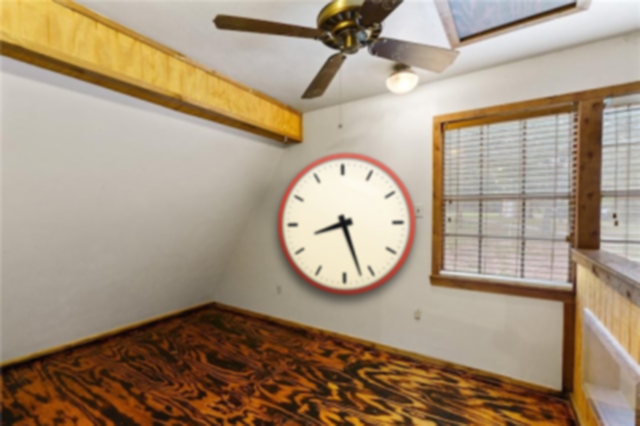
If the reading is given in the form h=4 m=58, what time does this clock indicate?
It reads h=8 m=27
